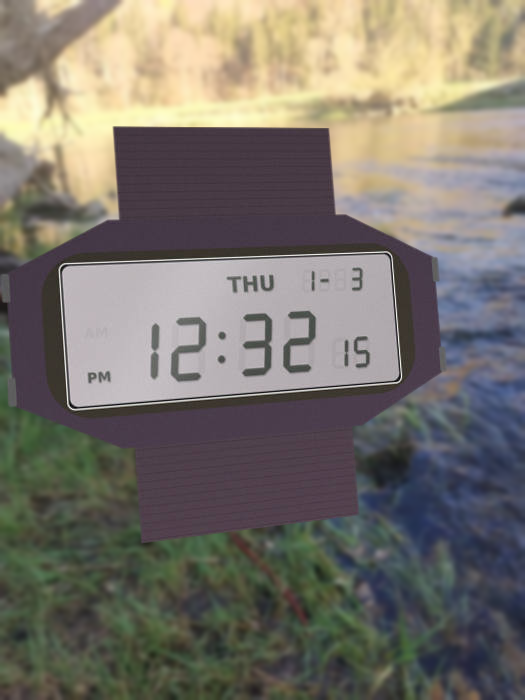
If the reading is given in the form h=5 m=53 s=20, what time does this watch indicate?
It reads h=12 m=32 s=15
